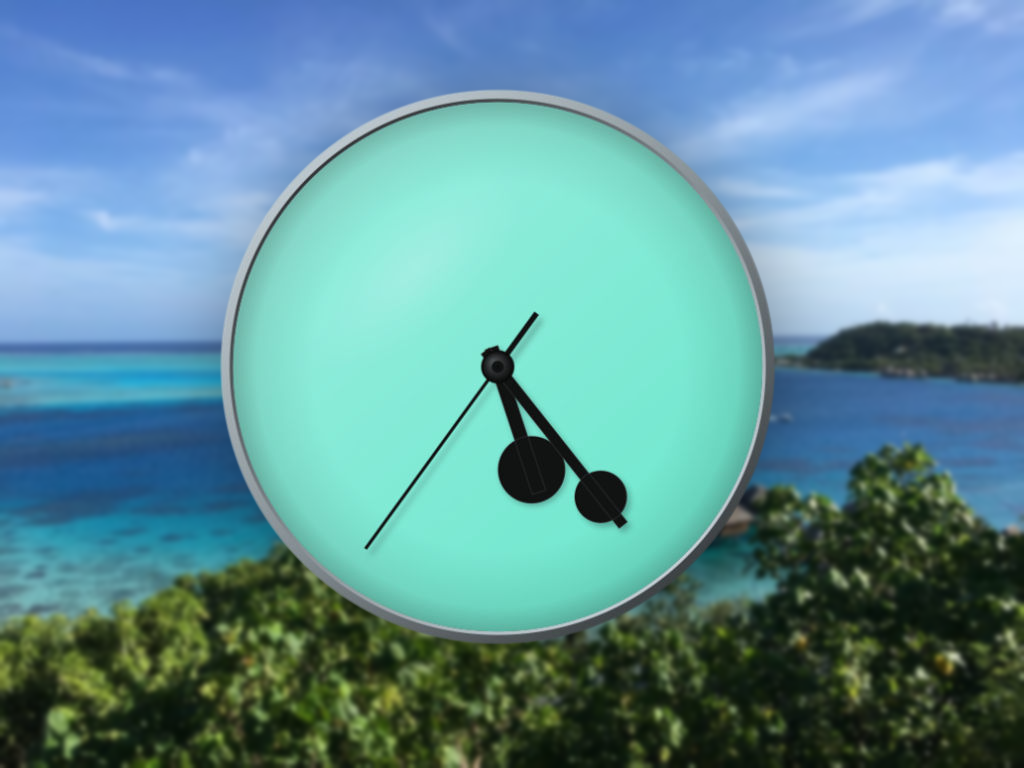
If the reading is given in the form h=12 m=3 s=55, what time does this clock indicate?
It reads h=5 m=23 s=36
